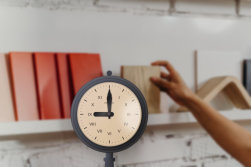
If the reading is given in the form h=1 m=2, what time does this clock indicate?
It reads h=9 m=0
